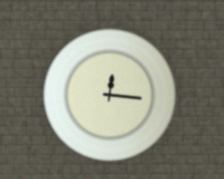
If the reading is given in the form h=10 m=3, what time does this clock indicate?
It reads h=12 m=16
